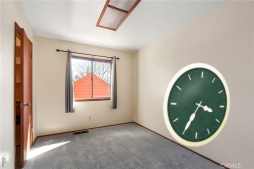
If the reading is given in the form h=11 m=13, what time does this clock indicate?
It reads h=3 m=35
